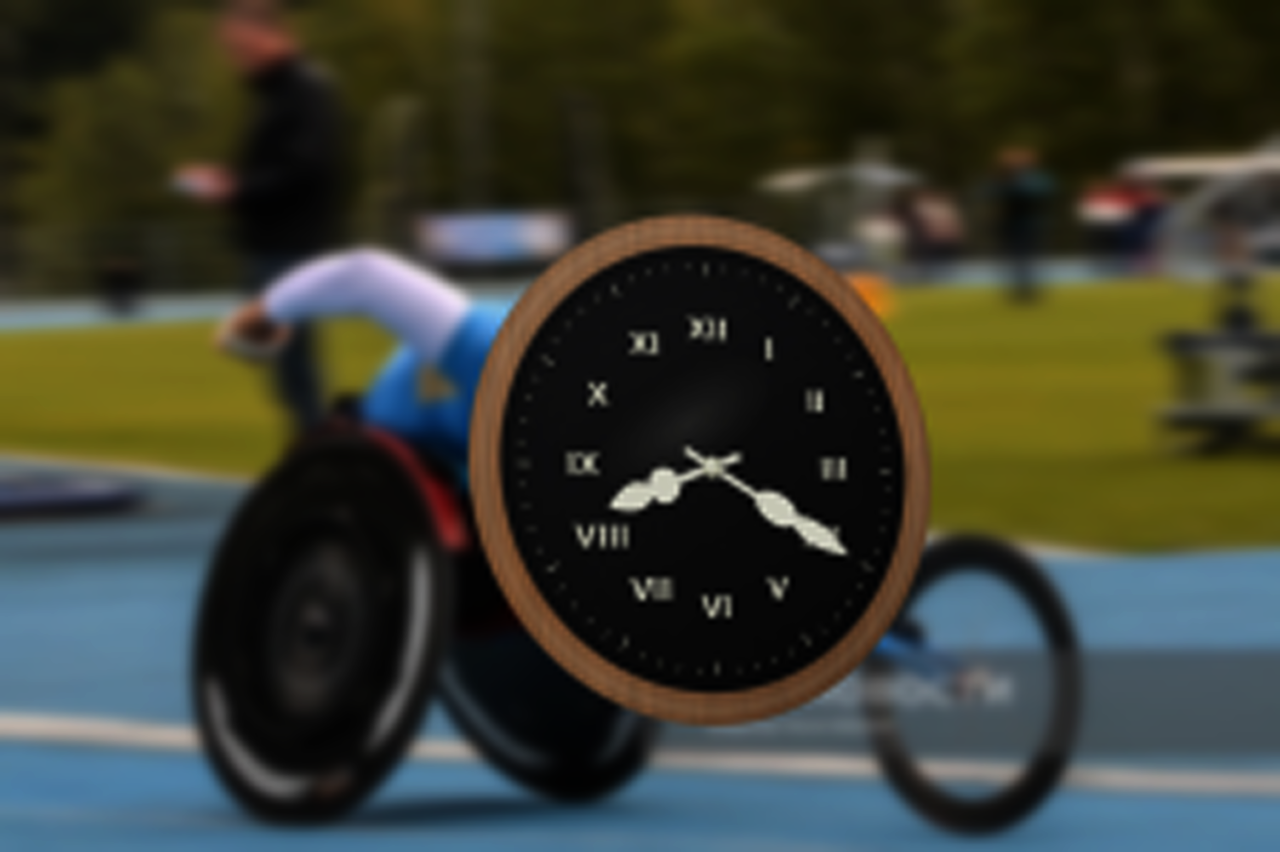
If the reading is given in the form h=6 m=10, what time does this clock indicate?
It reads h=8 m=20
